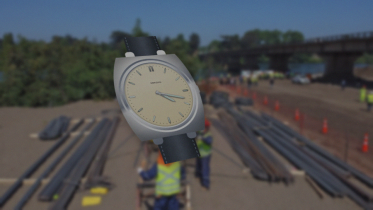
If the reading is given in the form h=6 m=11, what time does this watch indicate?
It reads h=4 m=18
